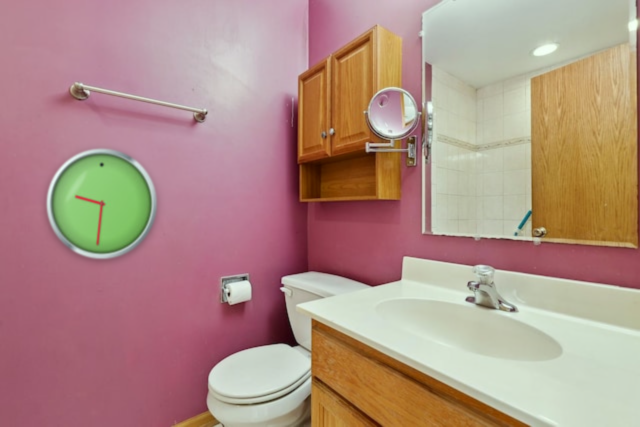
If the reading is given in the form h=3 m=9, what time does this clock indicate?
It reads h=9 m=31
